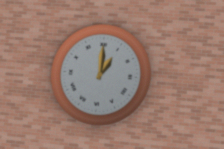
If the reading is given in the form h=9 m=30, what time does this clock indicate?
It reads h=1 m=0
